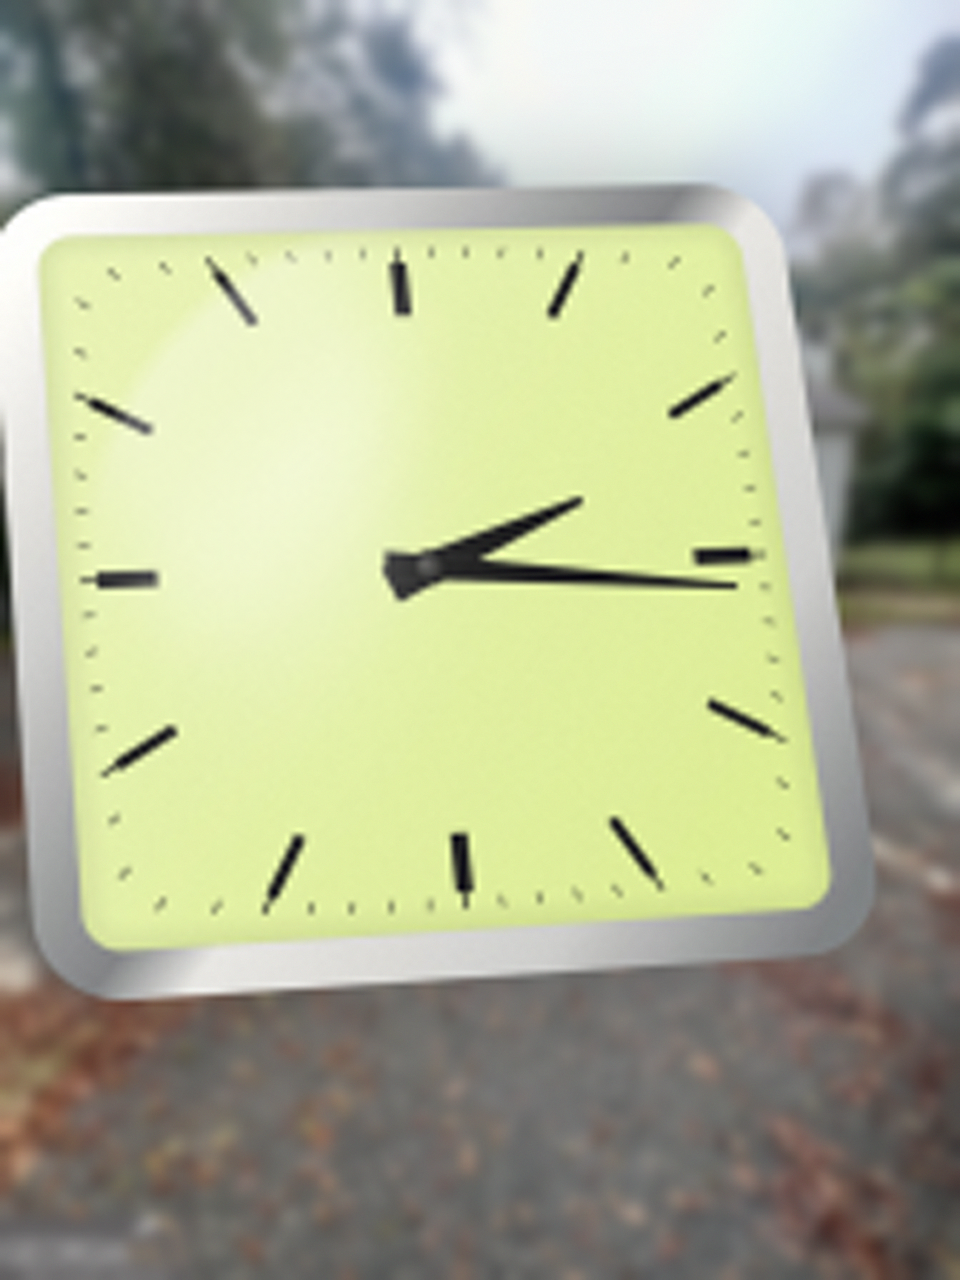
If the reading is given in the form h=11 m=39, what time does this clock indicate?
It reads h=2 m=16
